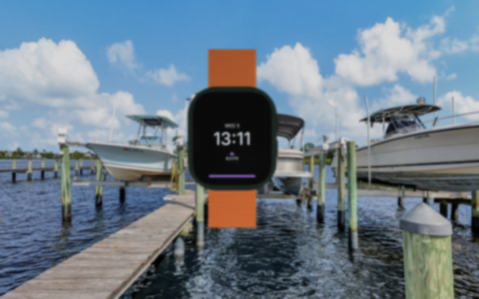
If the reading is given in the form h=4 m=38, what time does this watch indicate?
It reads h=13 m=11
